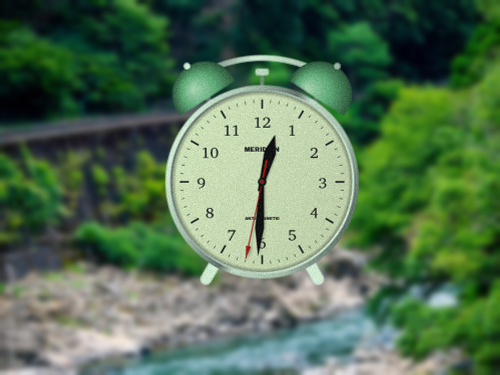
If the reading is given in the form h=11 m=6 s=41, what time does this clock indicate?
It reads h=12 m=30 s=32
